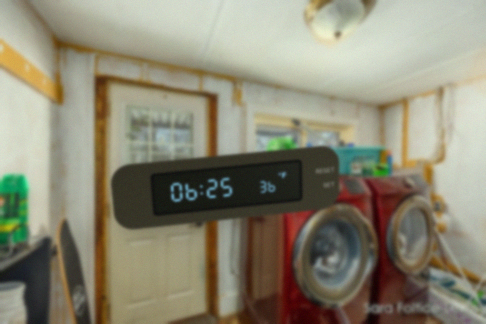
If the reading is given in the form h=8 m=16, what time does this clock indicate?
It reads h=6 m=25
